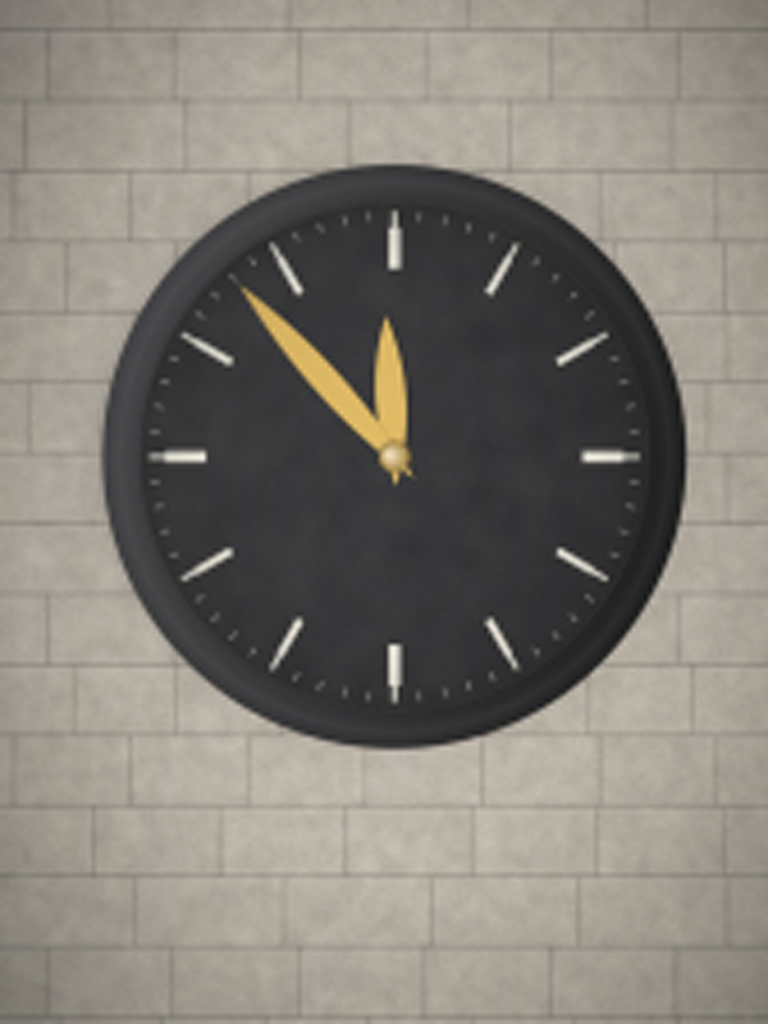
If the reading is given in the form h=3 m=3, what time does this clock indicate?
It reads h=11 m=53
